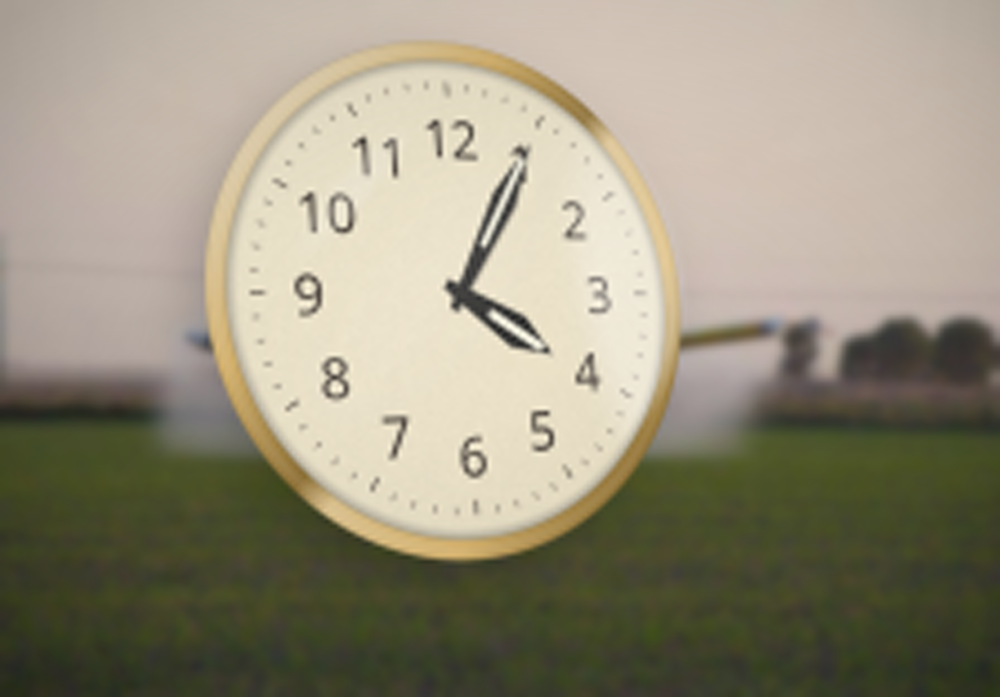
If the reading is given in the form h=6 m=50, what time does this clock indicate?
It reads h=4 m=5
